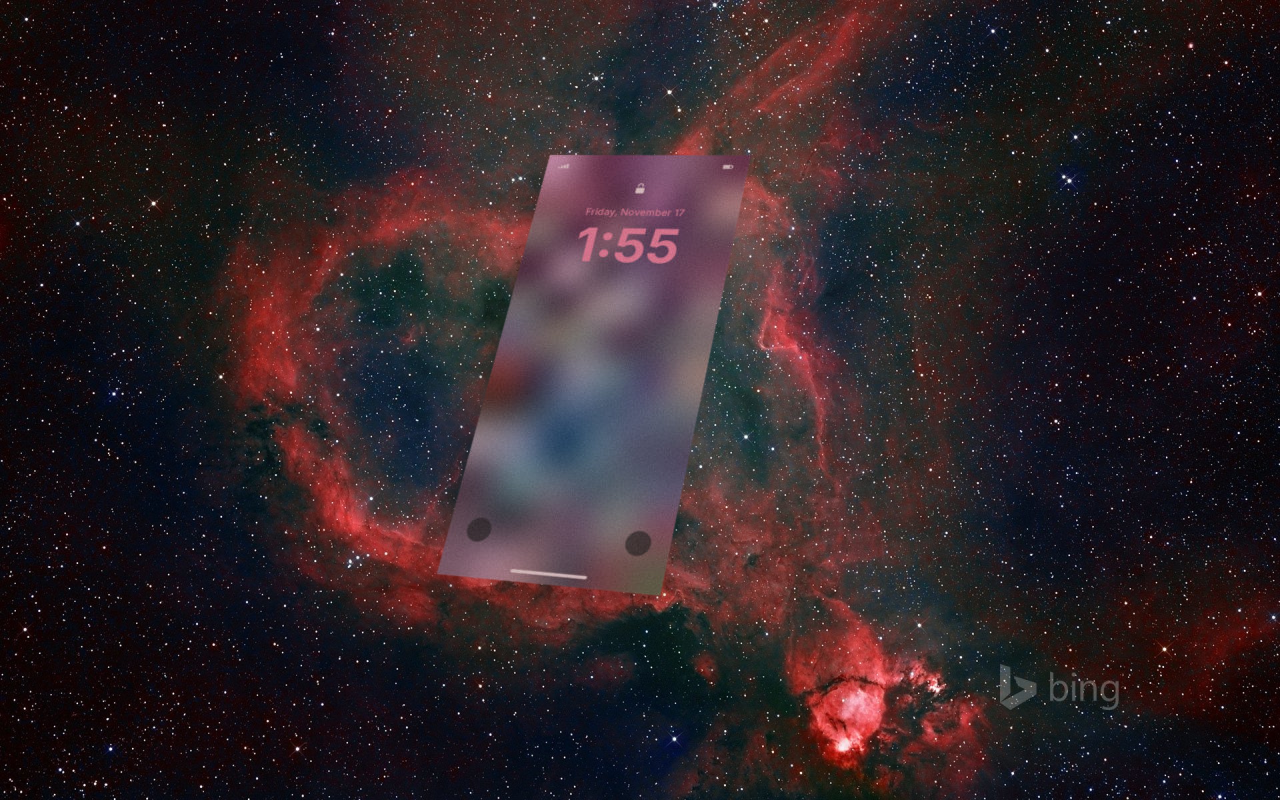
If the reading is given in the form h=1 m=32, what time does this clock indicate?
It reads h=1 m=55
